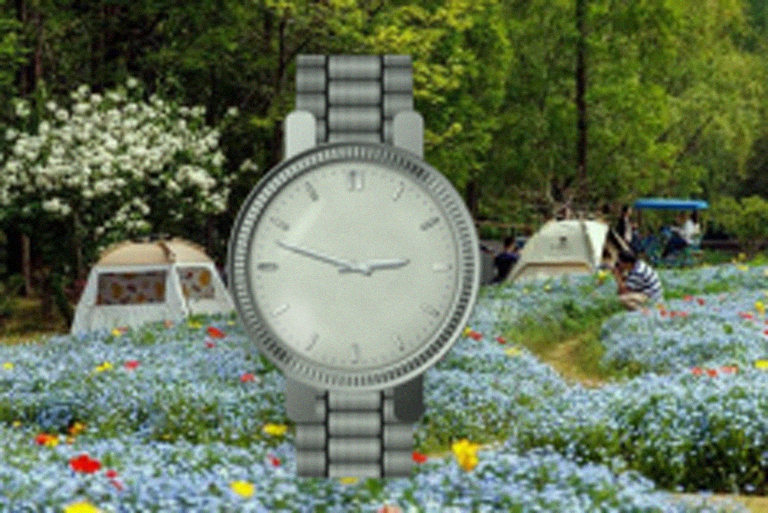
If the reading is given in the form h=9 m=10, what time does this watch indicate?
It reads h=2 m=48
